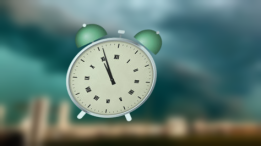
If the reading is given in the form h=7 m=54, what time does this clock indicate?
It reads h=10 m=56
